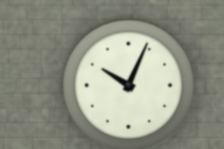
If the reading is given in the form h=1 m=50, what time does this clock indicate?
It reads h=10 m=4
